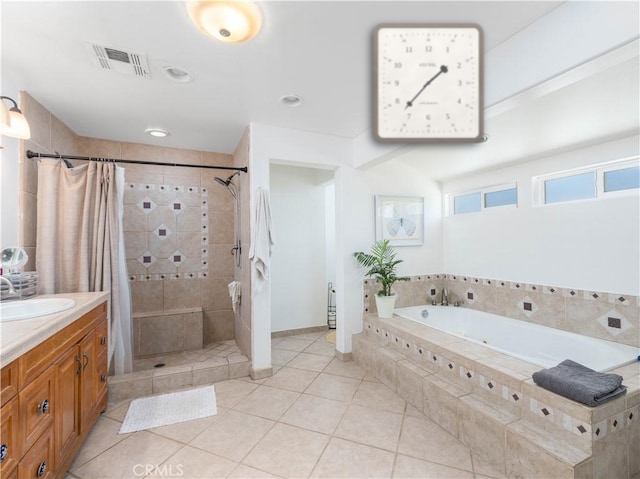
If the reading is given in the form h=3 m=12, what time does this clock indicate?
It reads h=1 m=37
